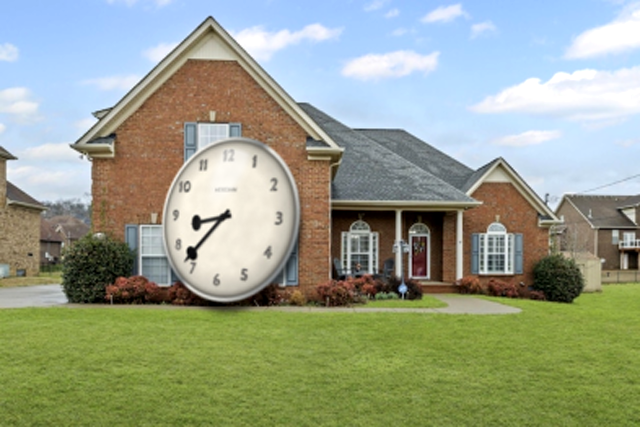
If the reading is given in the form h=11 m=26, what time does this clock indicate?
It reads h=8 m=37
